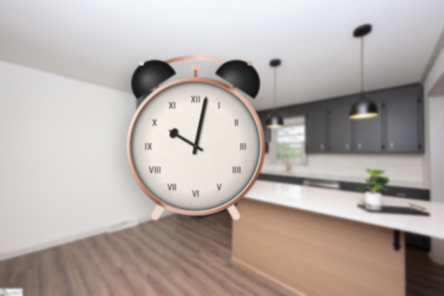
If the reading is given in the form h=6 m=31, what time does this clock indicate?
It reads h=10 m=2
